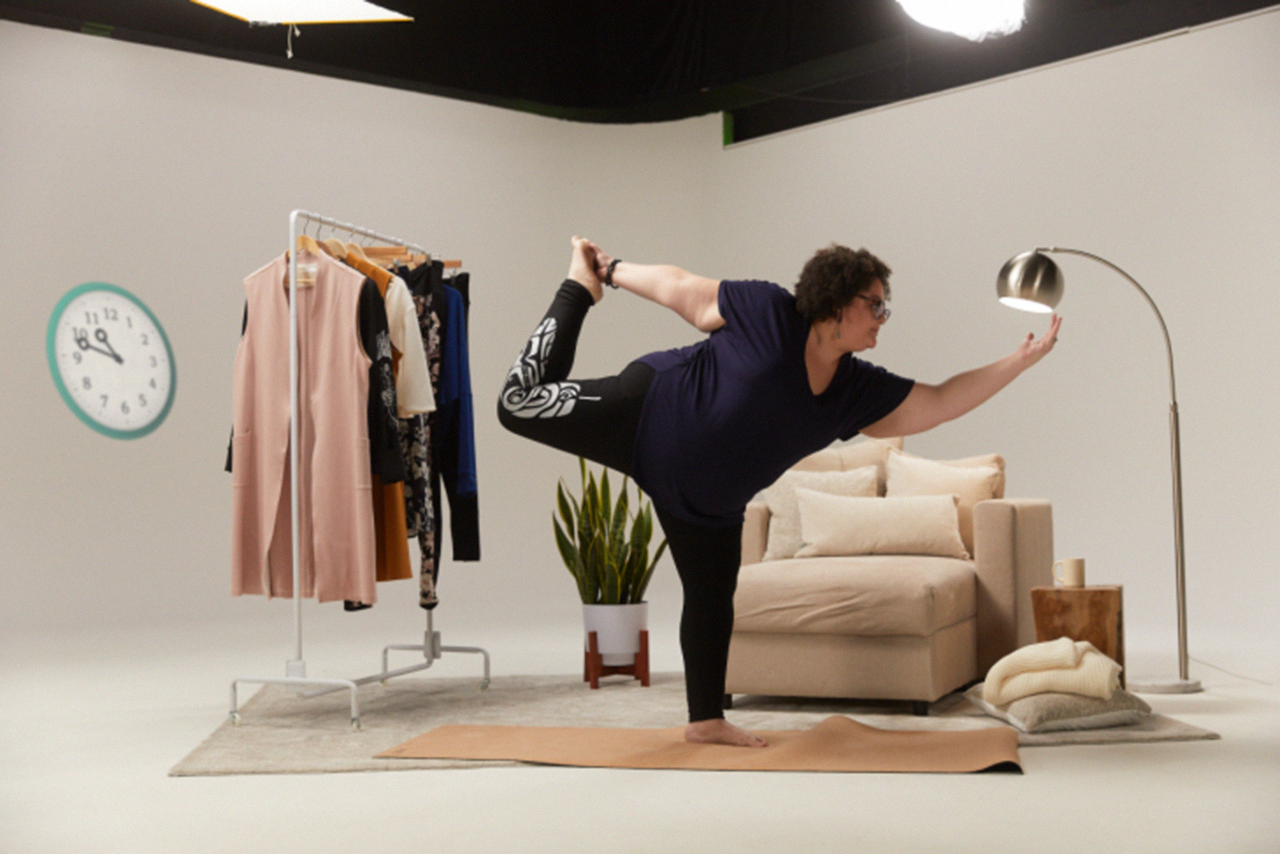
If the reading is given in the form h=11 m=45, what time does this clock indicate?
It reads h=10 m=48
